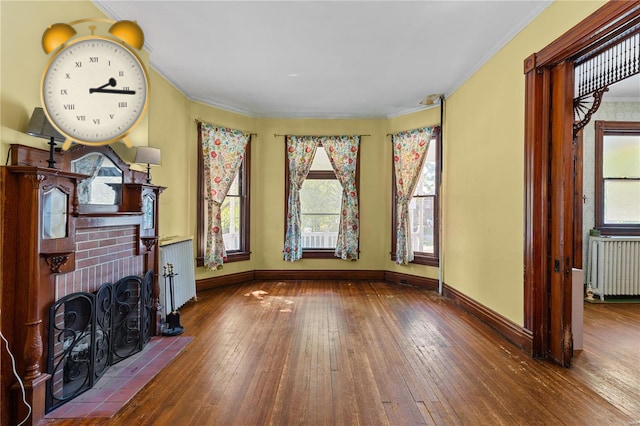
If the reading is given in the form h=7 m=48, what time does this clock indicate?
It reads h=2 m=16
